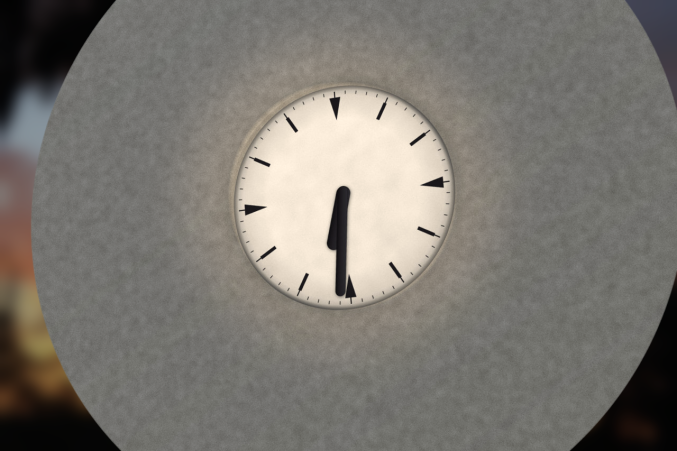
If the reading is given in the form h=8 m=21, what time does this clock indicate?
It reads h=6 m=31
